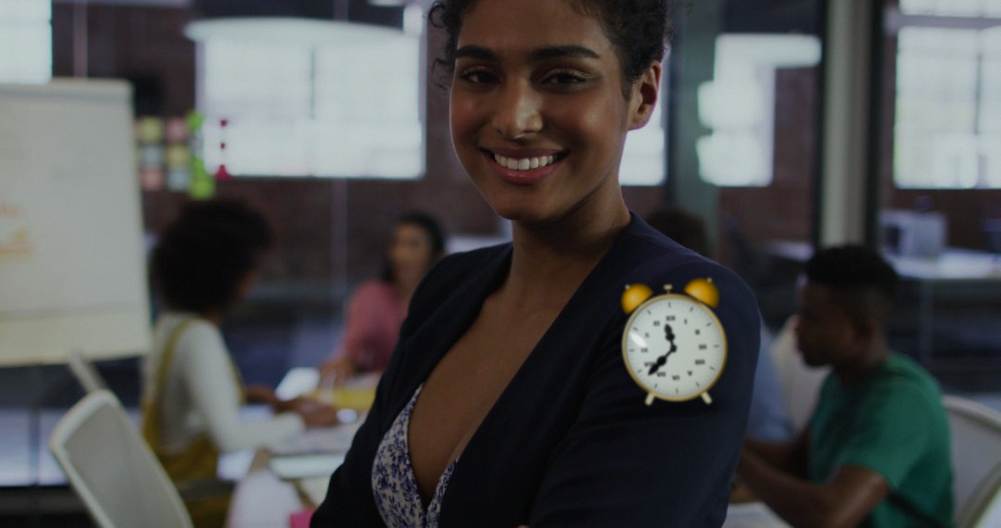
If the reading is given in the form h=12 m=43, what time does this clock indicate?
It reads h=11 m=38
